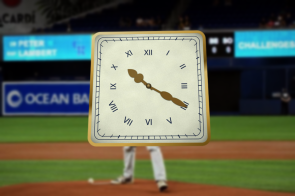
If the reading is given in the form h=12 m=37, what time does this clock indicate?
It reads h=10 m=20
